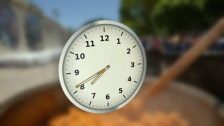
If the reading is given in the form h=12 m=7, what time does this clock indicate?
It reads h=7 m=41
